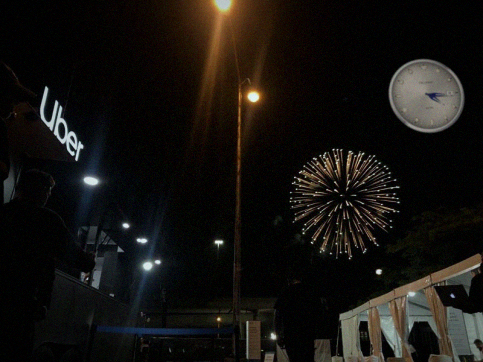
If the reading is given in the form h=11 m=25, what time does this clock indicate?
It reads h=4 m=16
